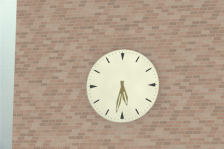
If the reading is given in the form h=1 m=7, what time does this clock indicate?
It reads h=5 m=32
